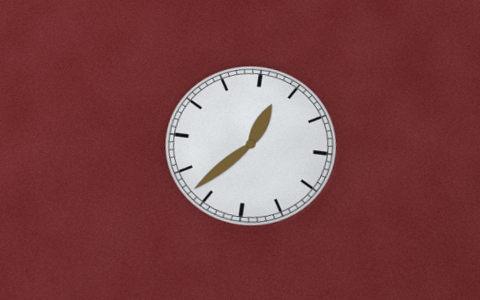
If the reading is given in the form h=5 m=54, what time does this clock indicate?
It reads h=12 m=37
